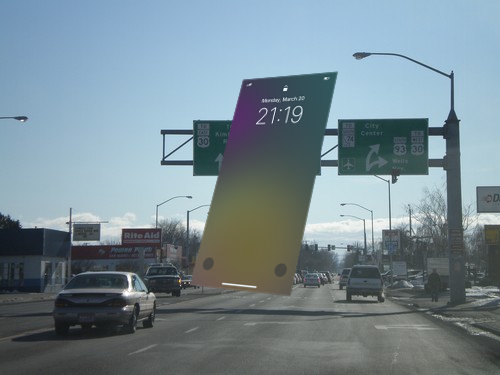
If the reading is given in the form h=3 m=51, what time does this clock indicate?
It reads h=21 m=19
